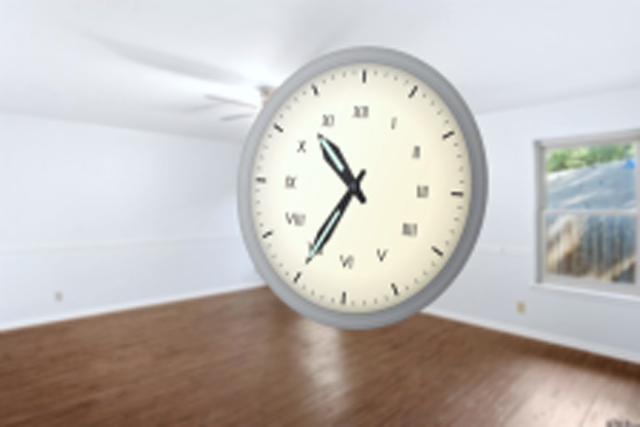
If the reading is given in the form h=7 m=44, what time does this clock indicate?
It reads h=10 m=35
